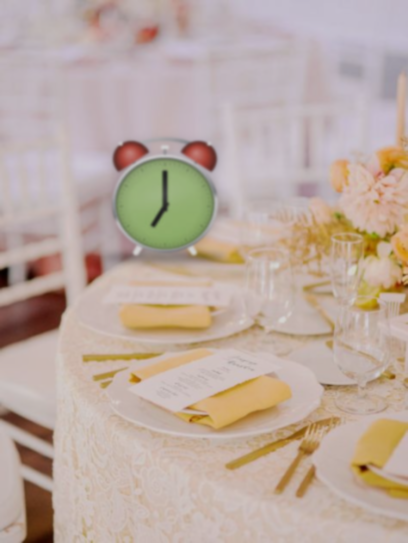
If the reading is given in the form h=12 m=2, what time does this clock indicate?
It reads h=7 m=0
